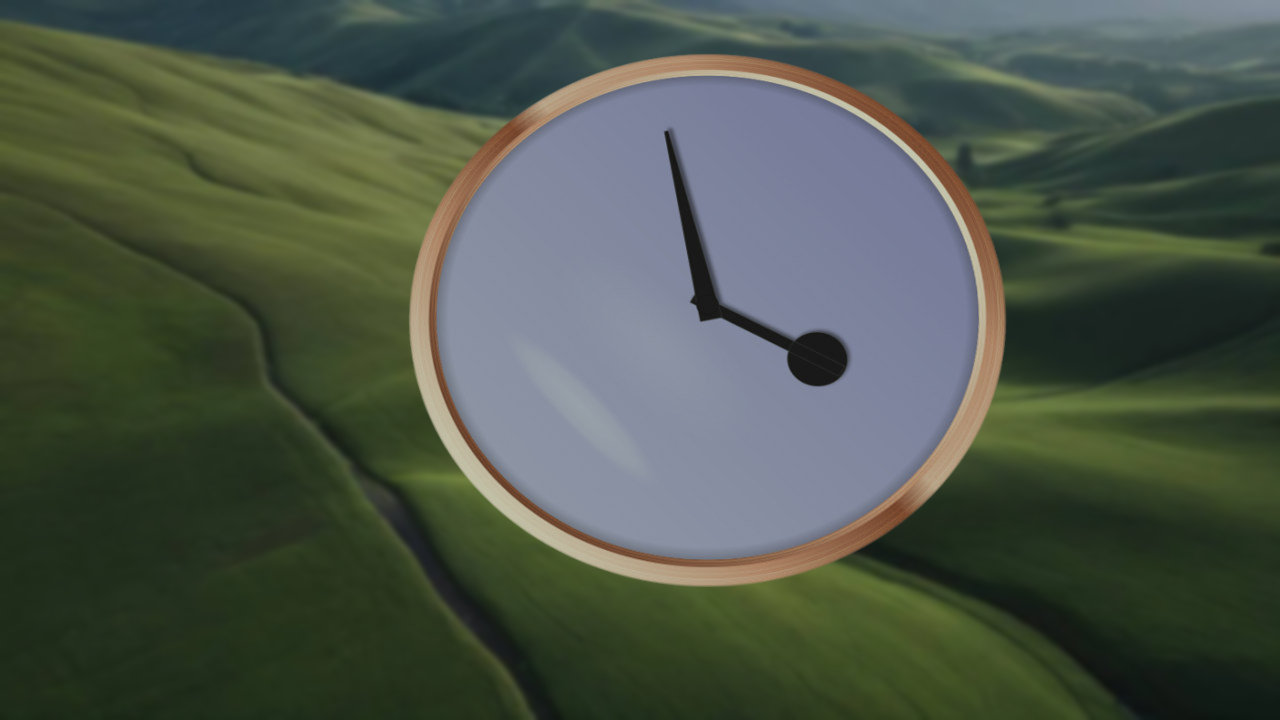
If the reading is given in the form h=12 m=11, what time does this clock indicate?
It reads h=3 m=58
